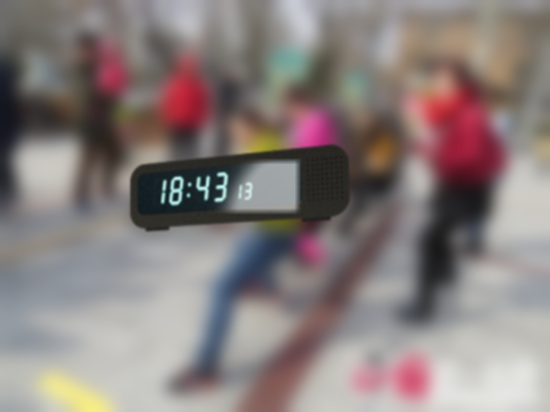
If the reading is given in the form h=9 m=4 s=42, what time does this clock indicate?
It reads h=18 m=43 s=13
